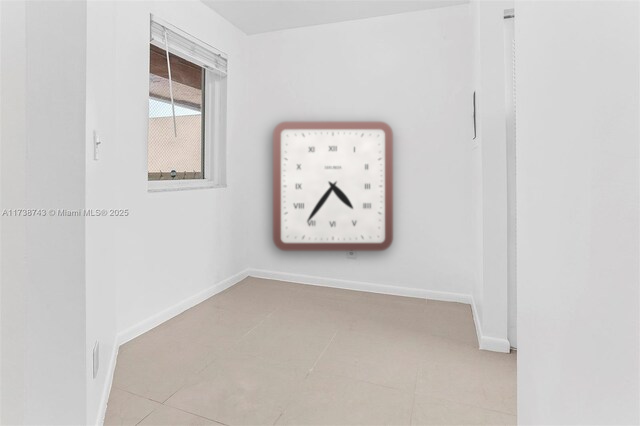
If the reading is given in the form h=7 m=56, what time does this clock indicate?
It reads h=4 m=36
